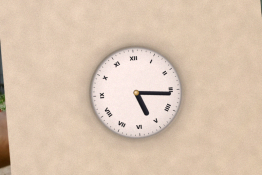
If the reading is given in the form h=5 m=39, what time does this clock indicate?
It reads h=5 m=16
